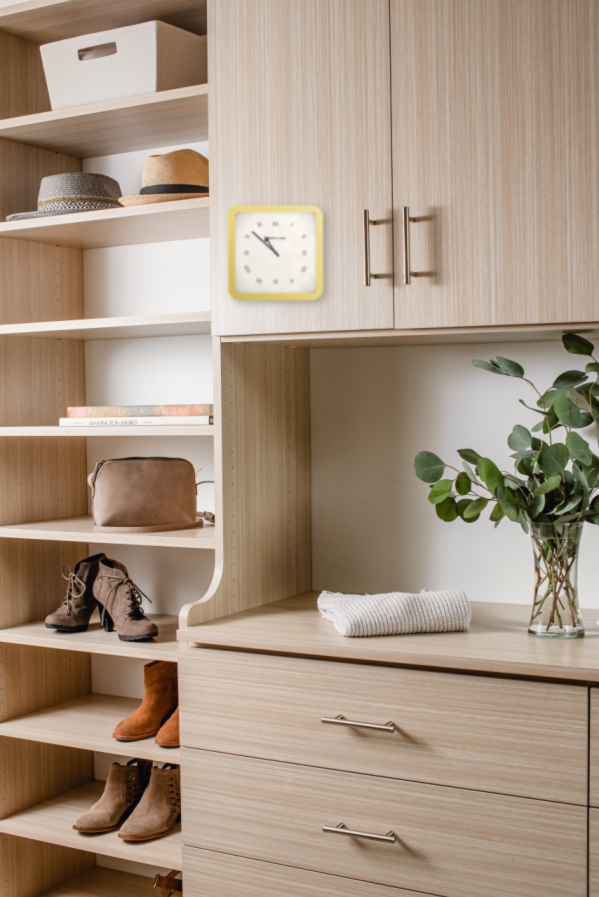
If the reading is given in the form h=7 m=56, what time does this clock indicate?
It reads h=10 m=52
